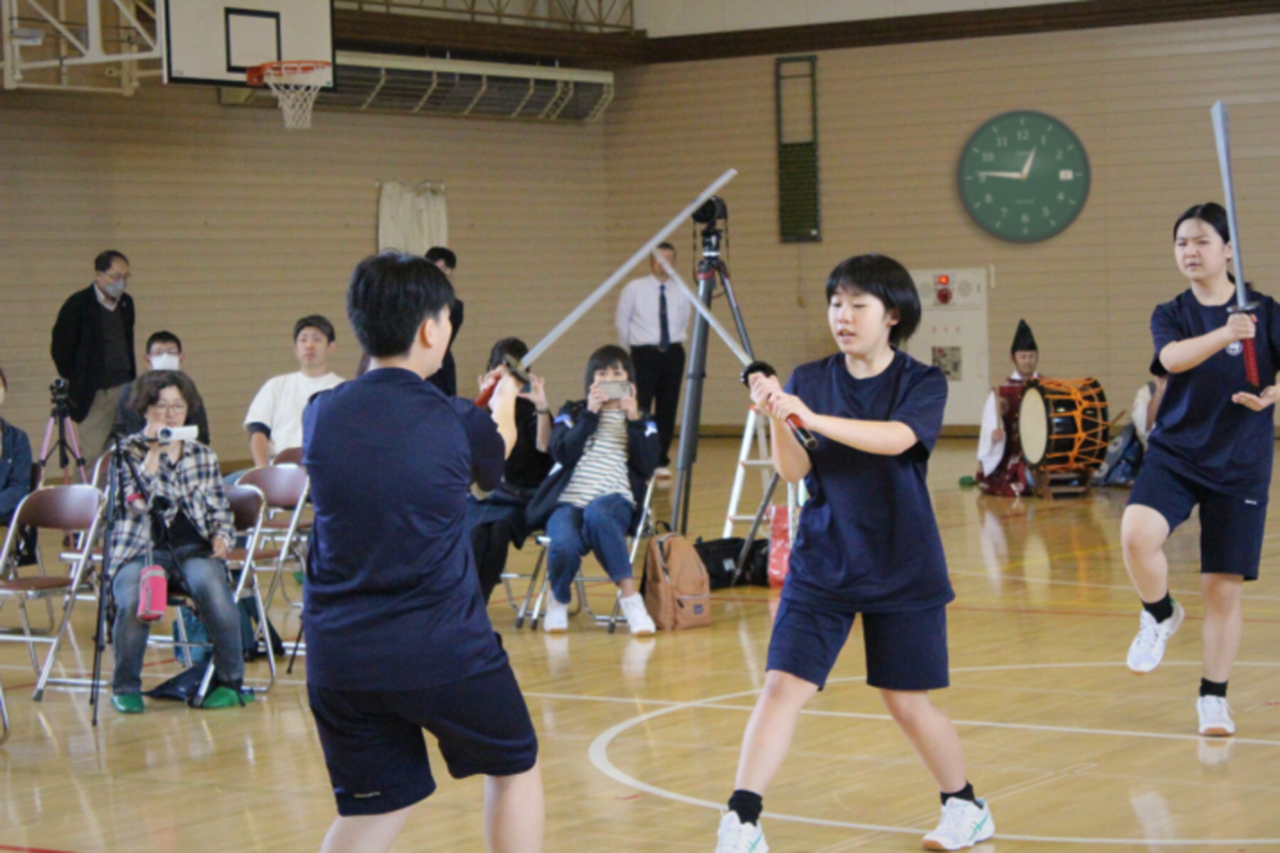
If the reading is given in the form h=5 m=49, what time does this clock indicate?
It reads h=12 m=46
